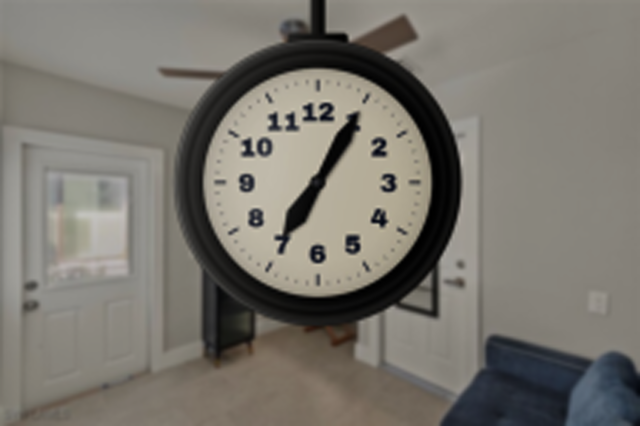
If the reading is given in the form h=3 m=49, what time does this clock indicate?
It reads h=7 m=5
